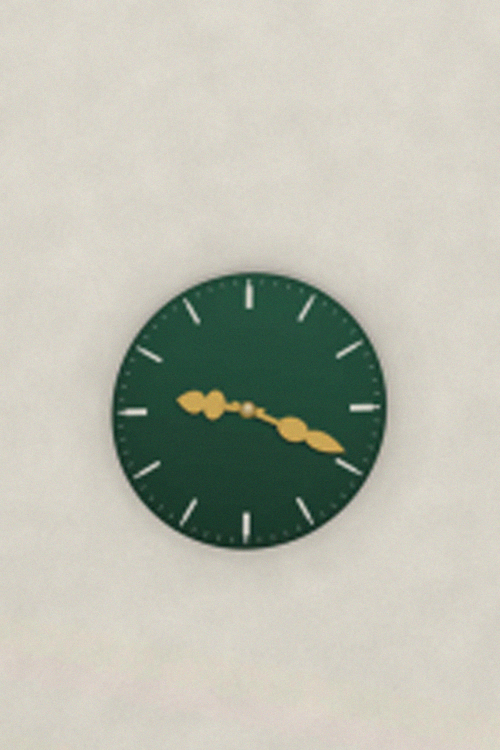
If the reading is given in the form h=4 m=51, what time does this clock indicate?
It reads h=9 m=19
